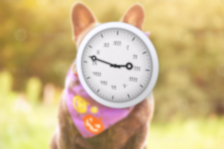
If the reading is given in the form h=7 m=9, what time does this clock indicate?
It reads h=2 m=47
